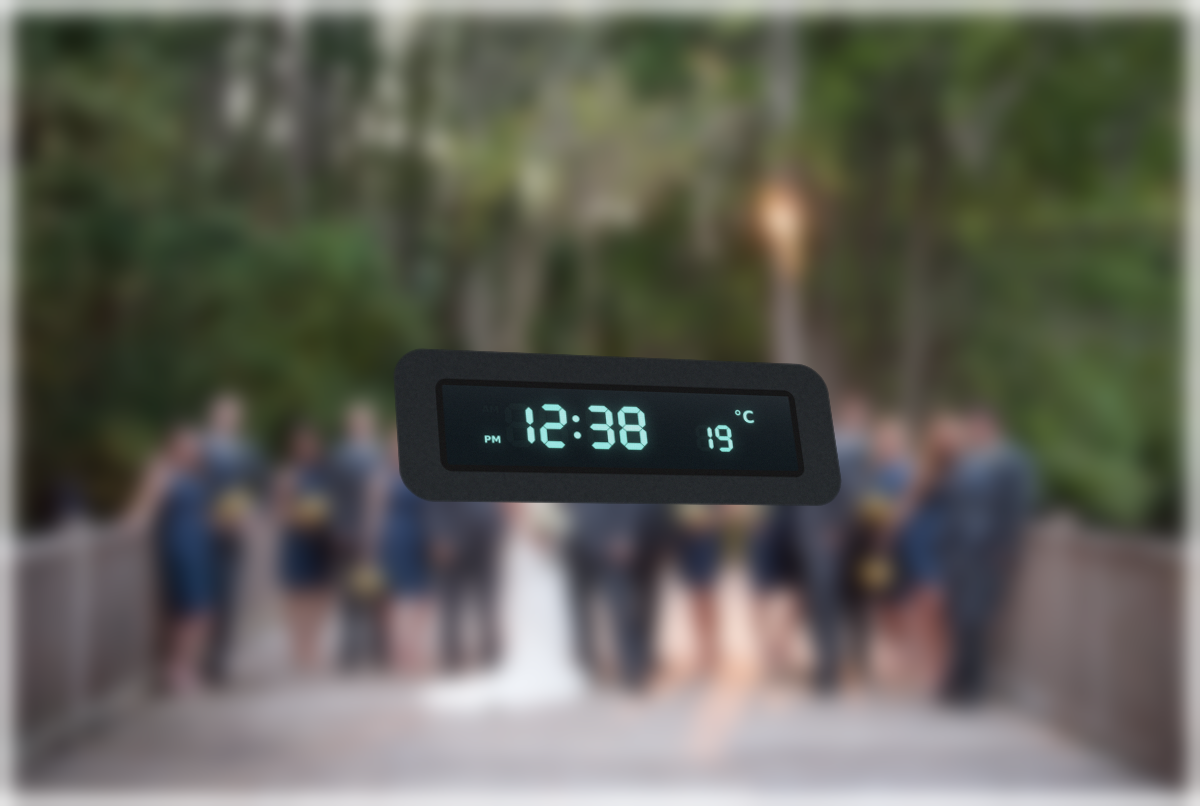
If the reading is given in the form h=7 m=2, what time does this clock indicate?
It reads h=12 m=38
